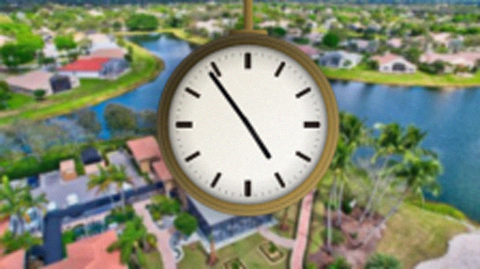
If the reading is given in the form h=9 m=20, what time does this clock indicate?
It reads h=4 m=54
